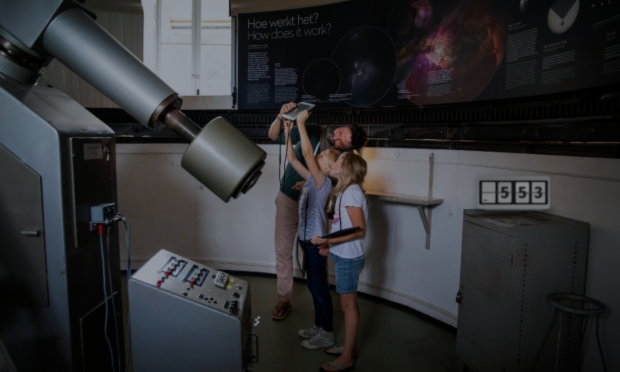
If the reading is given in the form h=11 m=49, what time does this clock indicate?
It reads h=5 m=53
